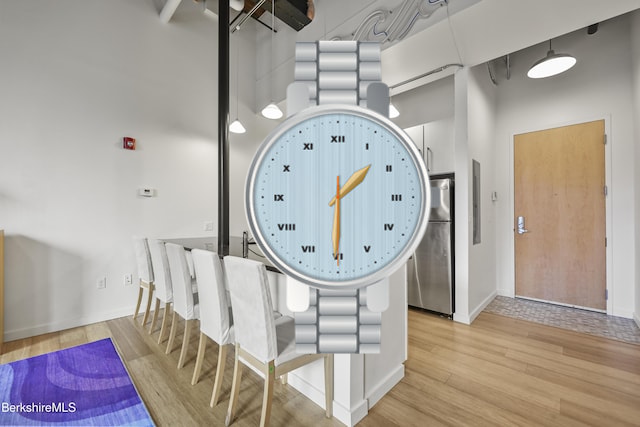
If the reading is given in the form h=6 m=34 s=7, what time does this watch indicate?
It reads h=1 m=30 s=30
